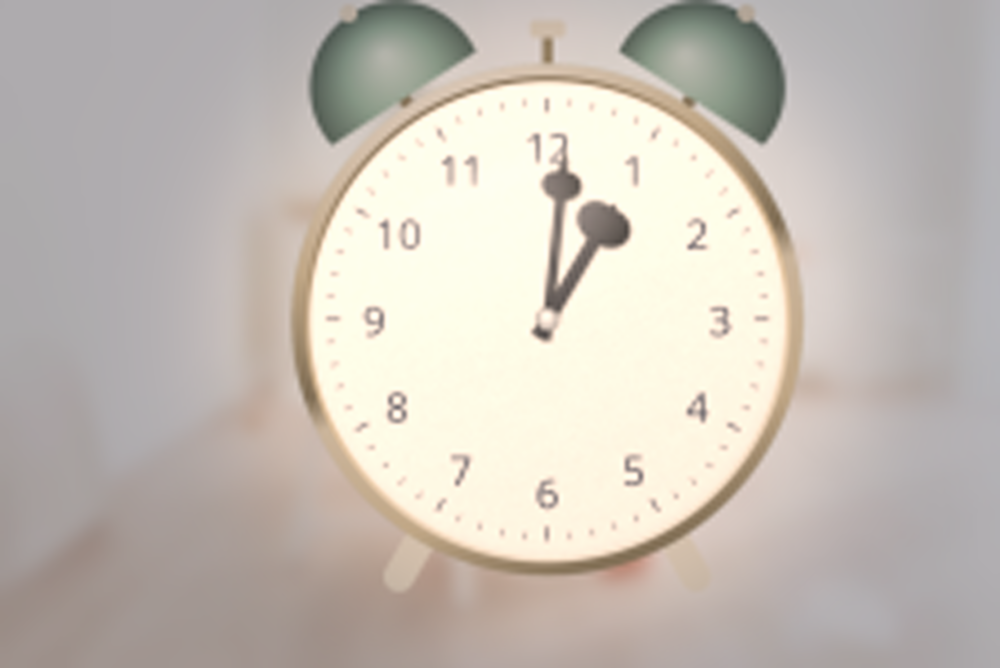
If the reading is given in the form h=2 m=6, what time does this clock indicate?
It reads h=1 m=1
